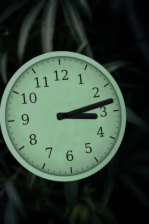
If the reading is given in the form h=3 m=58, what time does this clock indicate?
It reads h=3 m=13
